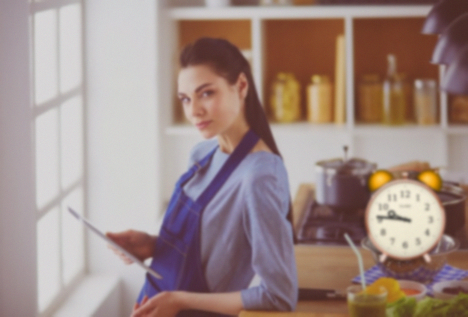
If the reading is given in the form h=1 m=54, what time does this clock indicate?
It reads h=9 m=46
